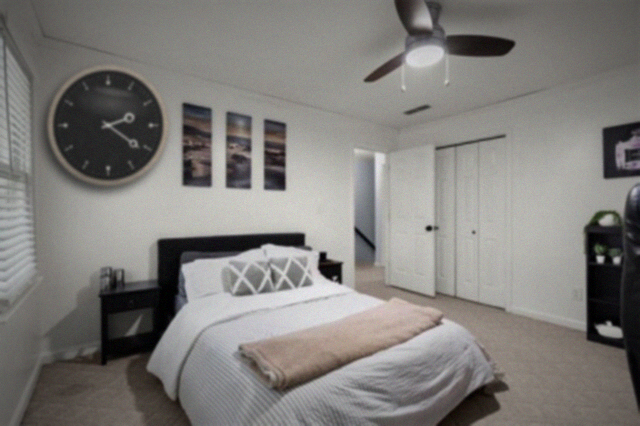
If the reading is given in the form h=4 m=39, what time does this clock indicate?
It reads h=2 m=21
